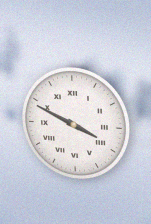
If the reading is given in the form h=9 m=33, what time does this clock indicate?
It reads h=3 m=49
